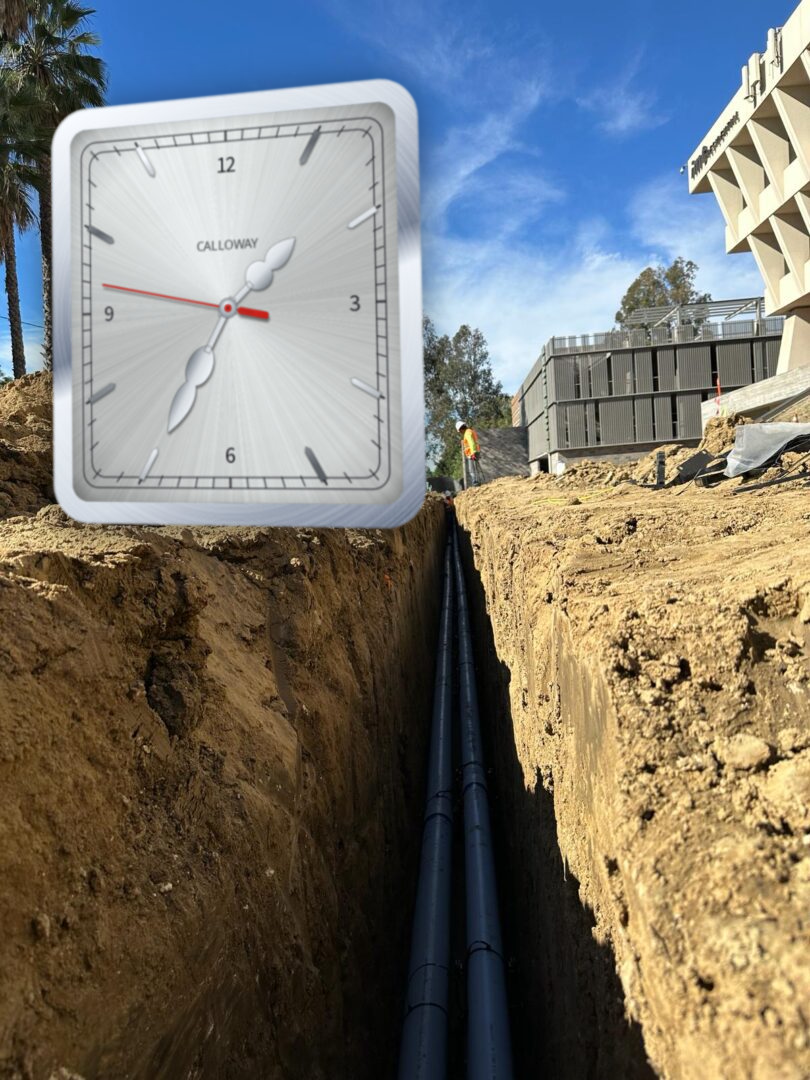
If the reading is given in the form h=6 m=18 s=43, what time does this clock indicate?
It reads h=1 m=34 s=47
